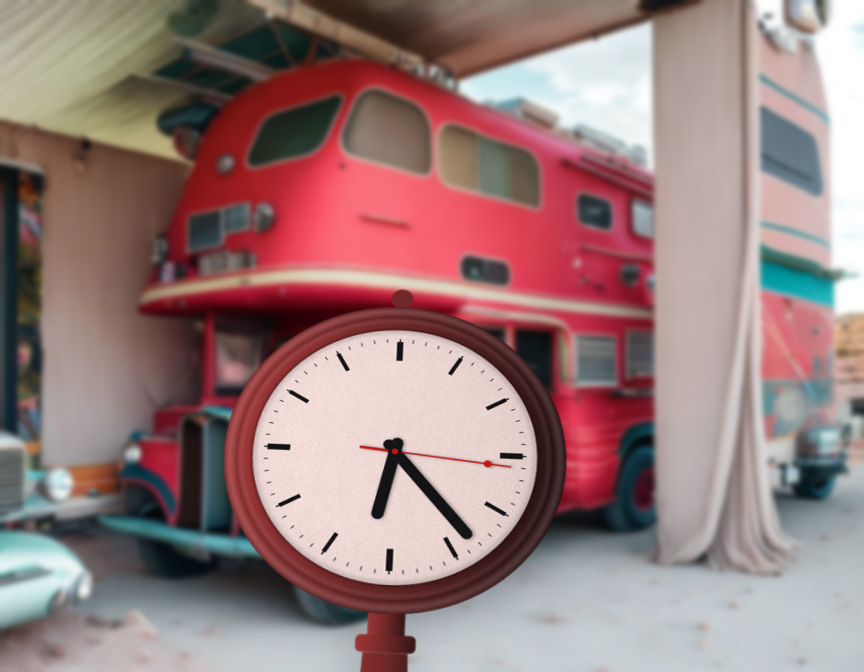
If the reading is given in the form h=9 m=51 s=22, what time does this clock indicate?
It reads h=6 m=23 s=16
